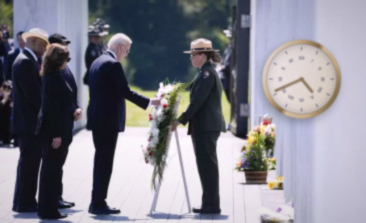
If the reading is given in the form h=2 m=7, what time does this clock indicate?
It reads h=4 m=41
